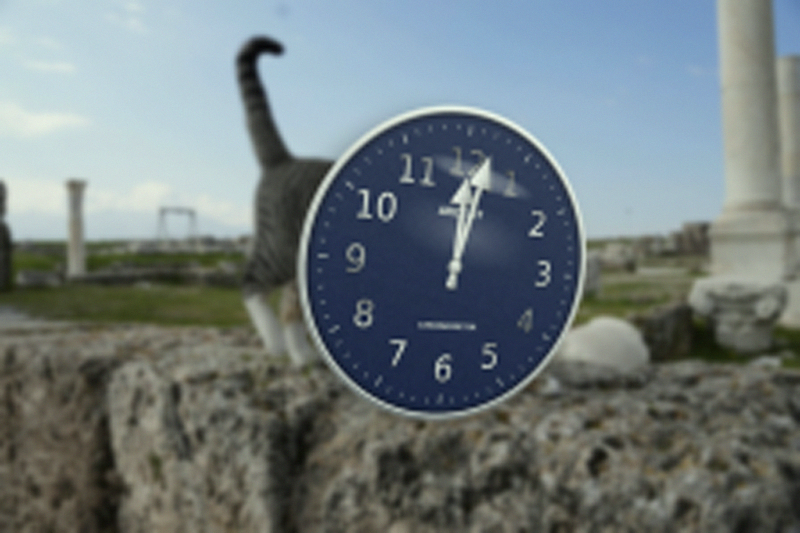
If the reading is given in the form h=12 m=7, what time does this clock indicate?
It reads h=12 m=2
